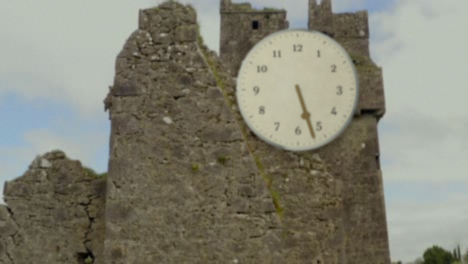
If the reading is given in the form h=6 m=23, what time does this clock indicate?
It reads h=5 m=27
